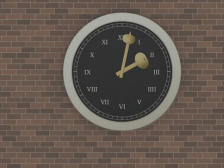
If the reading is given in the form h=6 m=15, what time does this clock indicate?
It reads h=2 m=2
